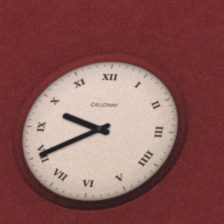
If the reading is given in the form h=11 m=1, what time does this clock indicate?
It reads h=9 m=40
